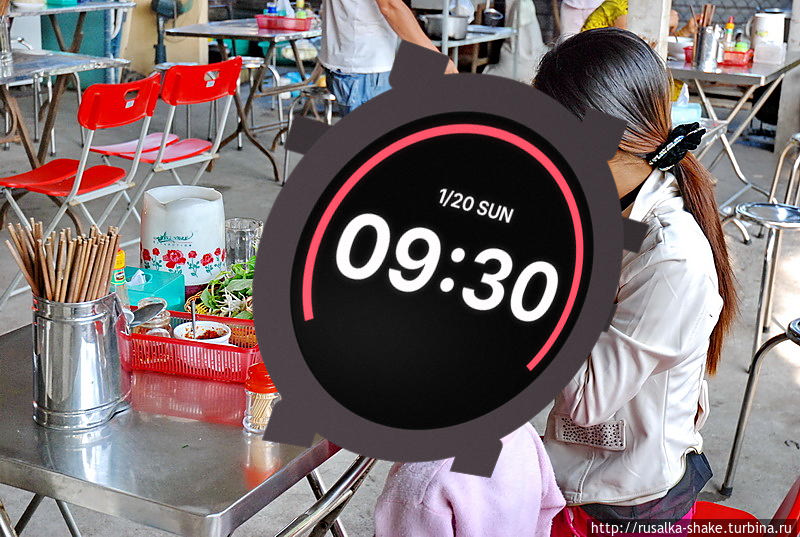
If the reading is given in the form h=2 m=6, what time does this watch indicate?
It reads h=9 m=30
